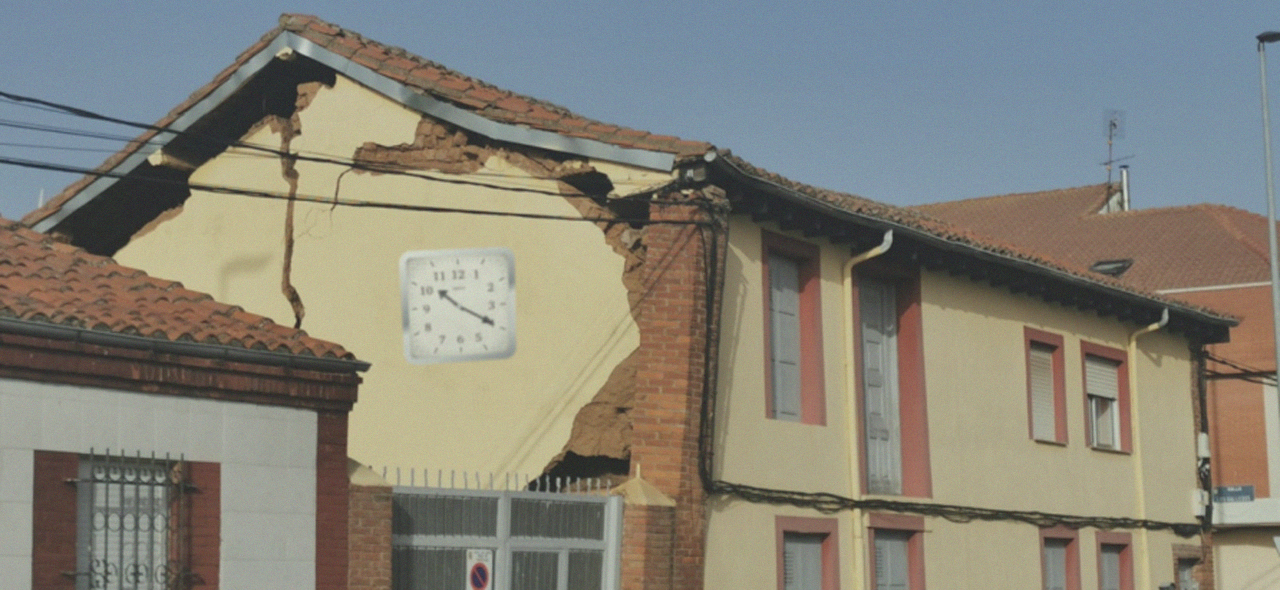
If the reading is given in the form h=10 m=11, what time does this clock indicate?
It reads h=10 m=20
